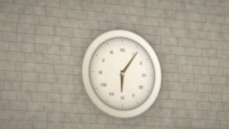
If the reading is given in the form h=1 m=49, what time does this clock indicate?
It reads h=6 m=6
